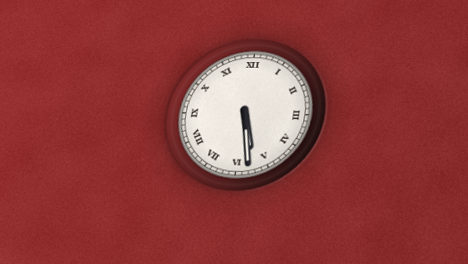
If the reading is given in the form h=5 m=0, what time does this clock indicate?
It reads h=5 m=28
